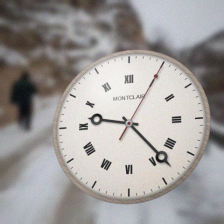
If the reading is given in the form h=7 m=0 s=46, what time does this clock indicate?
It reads h=9 m=23 s=5
